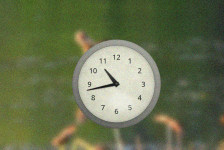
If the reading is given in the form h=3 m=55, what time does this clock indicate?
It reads h=10 m=43
